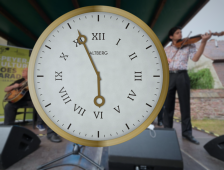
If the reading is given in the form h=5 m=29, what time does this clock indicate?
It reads h=5 m=56
